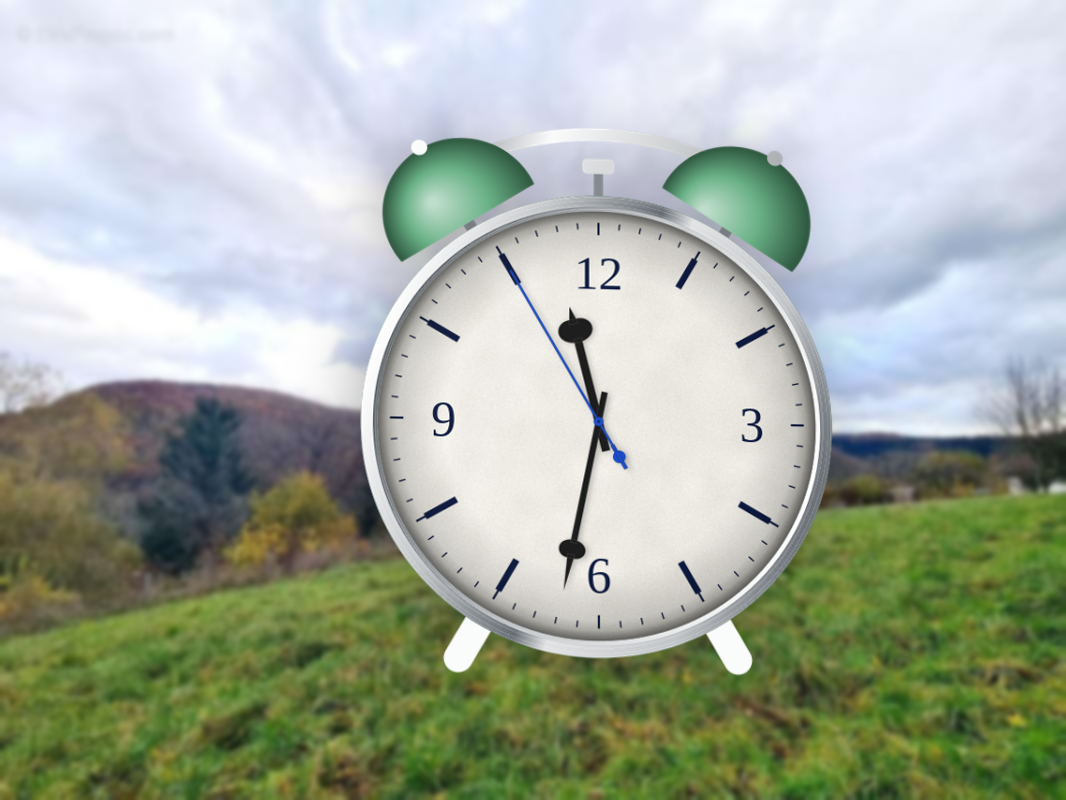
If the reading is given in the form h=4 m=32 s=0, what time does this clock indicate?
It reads h=11 m=31 s=55
